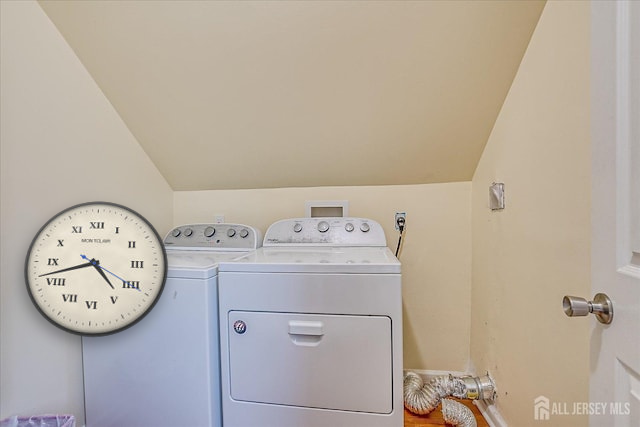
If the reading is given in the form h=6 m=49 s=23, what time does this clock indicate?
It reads h=4 m=42 s=20
